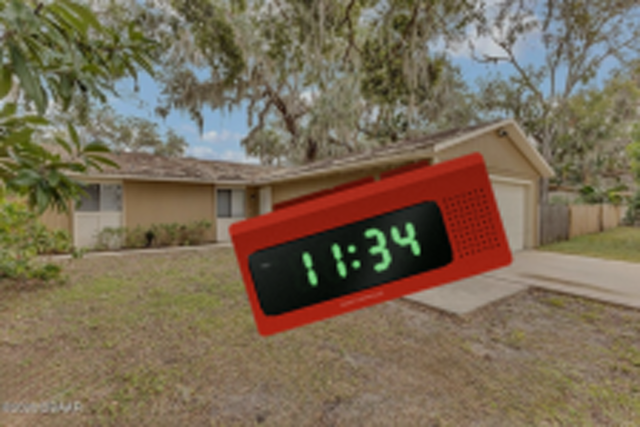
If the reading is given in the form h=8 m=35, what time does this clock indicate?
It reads h=11 m=34
